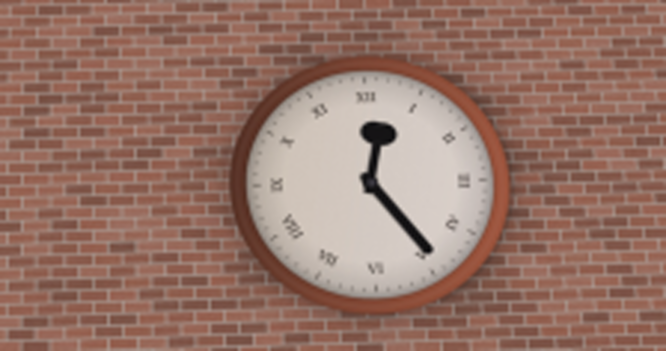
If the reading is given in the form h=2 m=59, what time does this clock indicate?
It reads h=12 m=24
